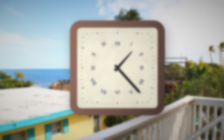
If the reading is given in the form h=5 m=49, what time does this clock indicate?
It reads h=1 m=23
